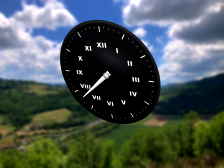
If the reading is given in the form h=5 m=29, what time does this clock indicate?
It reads h=7 m=38
